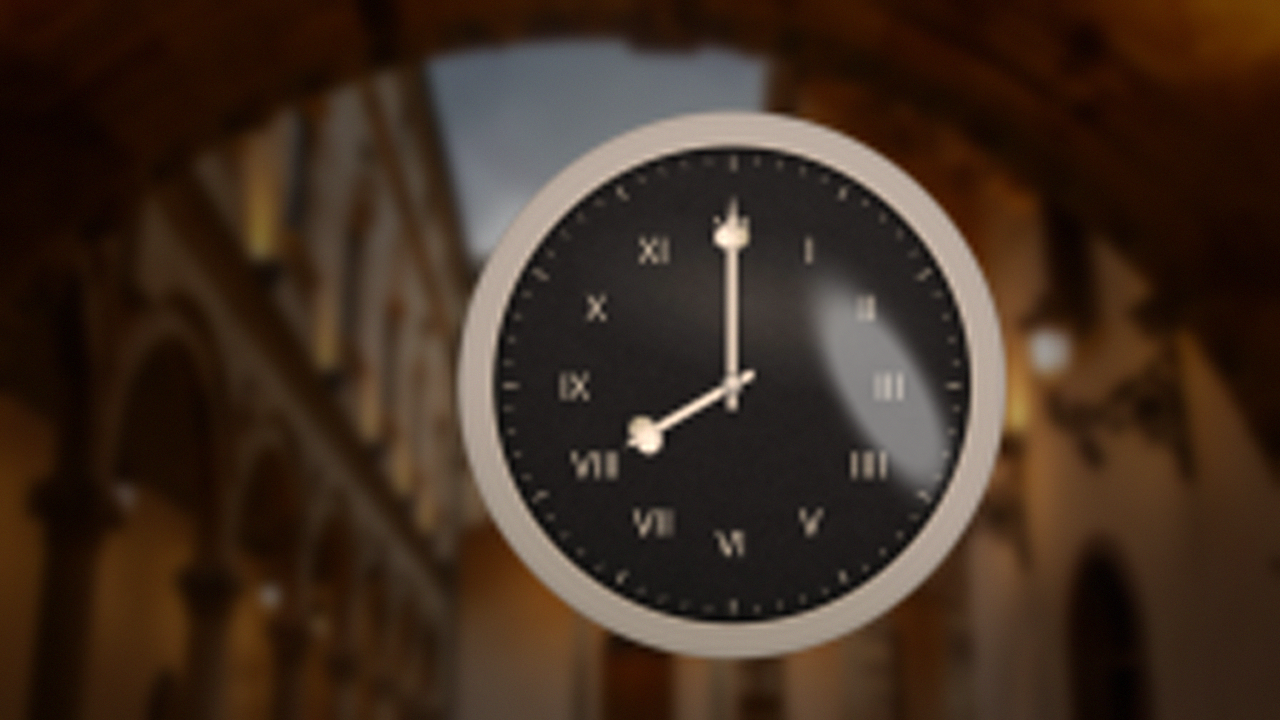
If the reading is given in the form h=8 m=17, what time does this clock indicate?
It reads h=8 m=0
